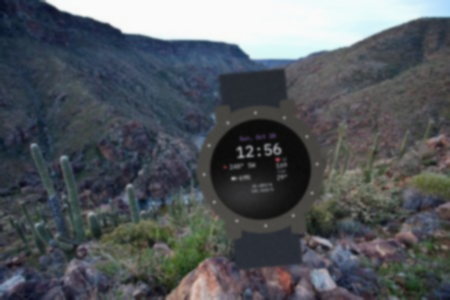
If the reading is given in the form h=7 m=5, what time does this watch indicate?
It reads h=12 m=56
